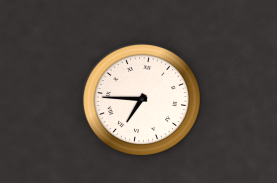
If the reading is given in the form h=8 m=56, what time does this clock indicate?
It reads h=6 m=44
